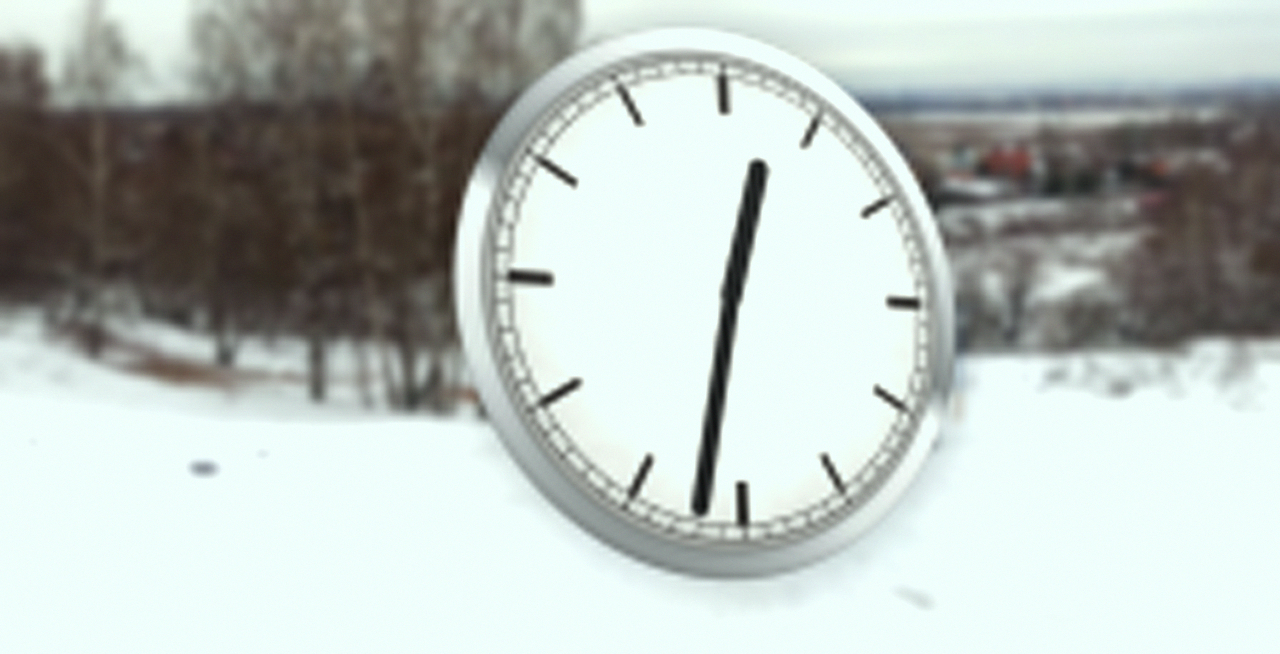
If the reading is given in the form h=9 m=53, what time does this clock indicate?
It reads h=12 m=32
